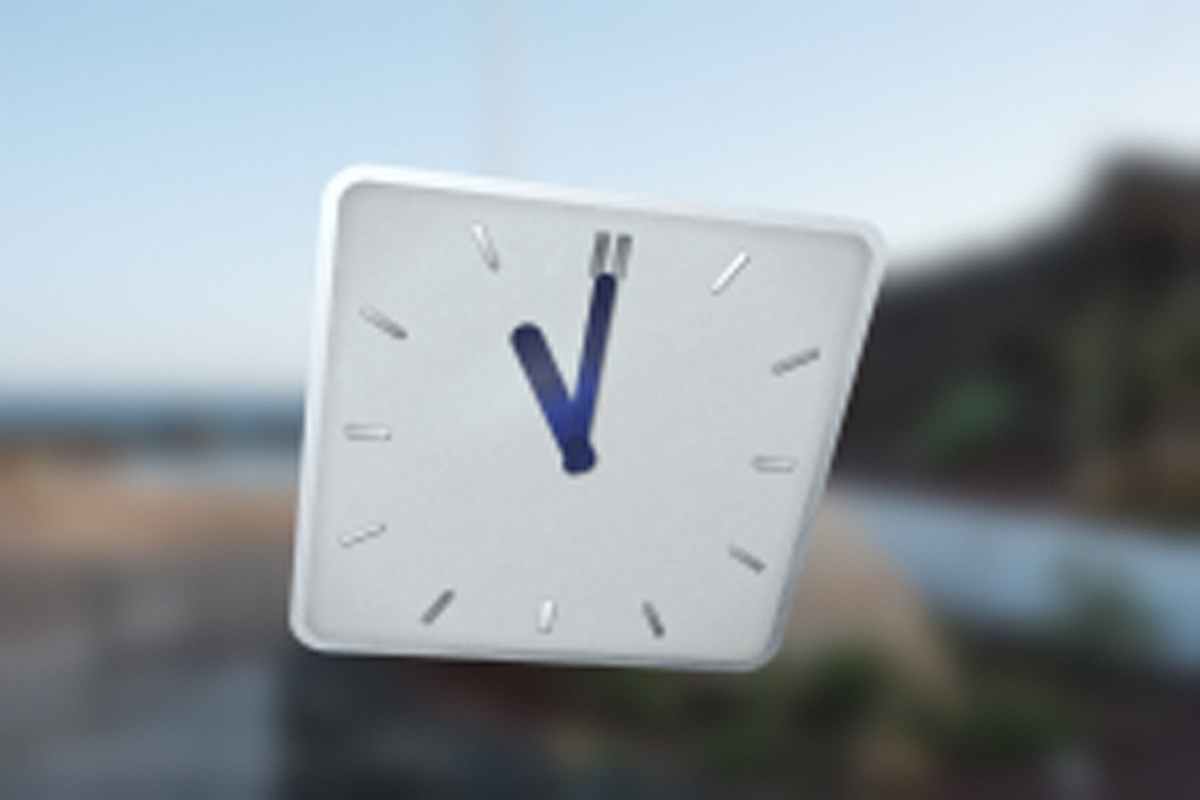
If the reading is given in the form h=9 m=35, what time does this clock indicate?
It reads h=11 m=0
